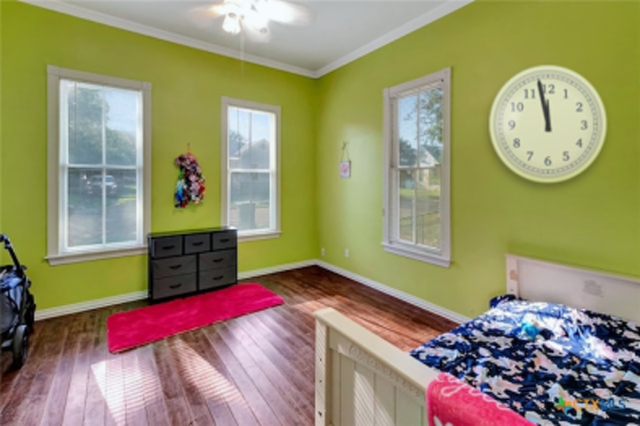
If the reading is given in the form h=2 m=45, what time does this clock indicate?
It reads h=11 m=58
